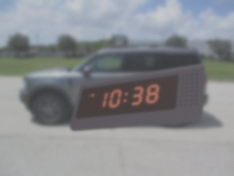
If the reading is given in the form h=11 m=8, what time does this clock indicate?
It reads h=10 m=38
